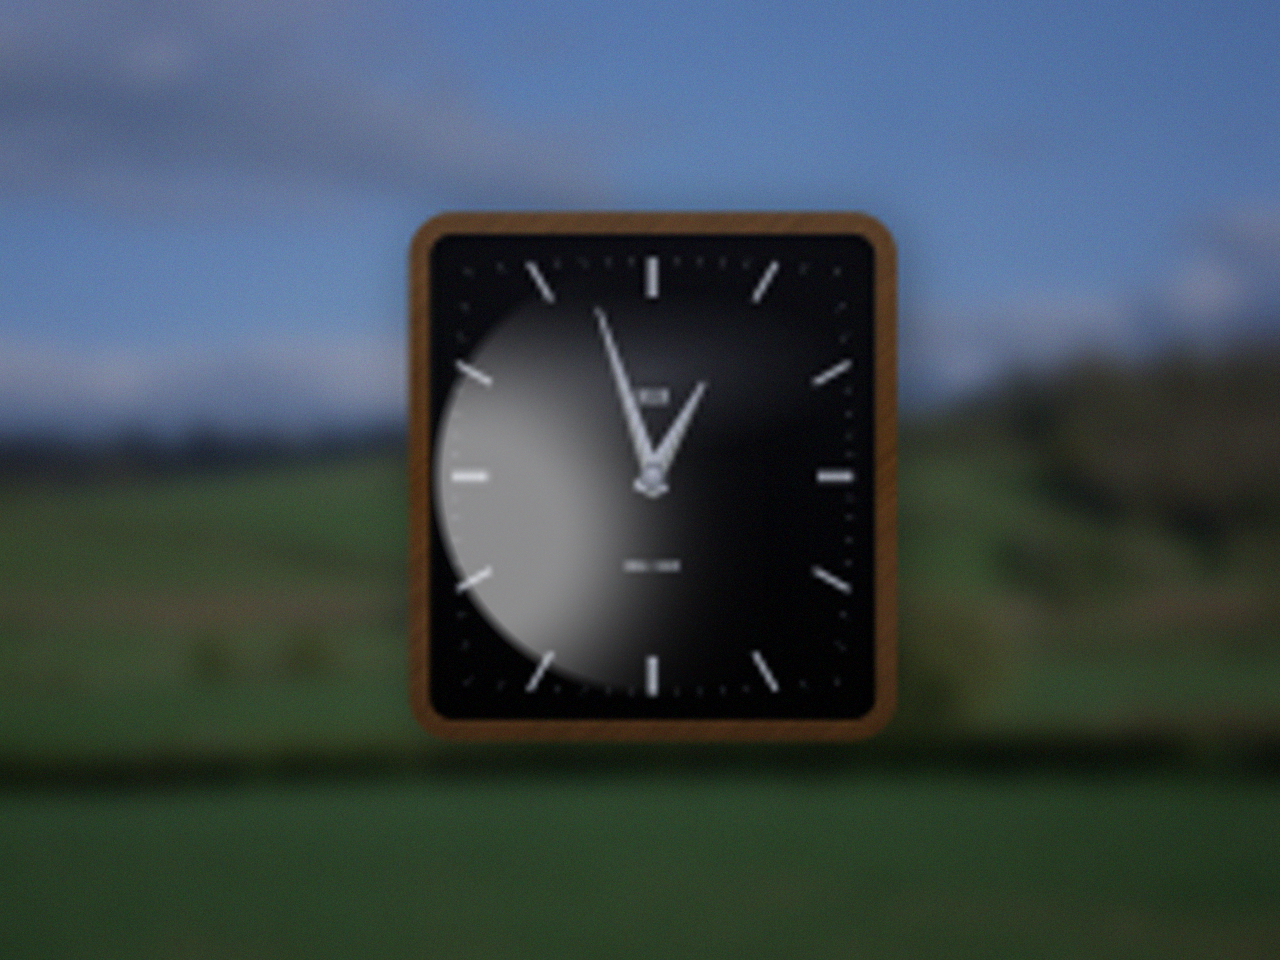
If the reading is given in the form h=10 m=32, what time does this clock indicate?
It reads h=12 m=57
